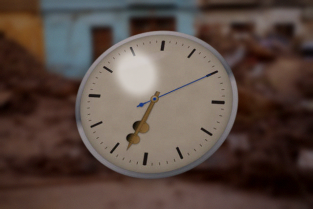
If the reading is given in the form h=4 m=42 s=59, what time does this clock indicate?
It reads h=6 m=33 s=10
